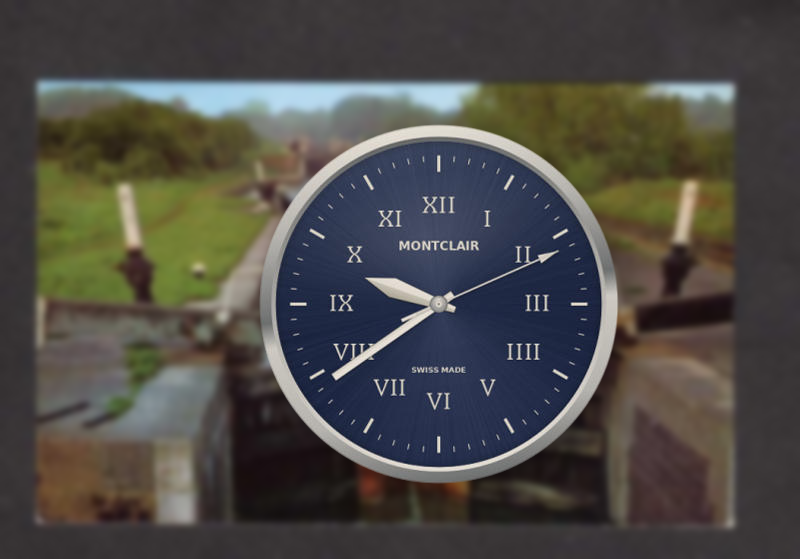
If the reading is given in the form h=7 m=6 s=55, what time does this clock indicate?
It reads h=9 m=39 s=11
